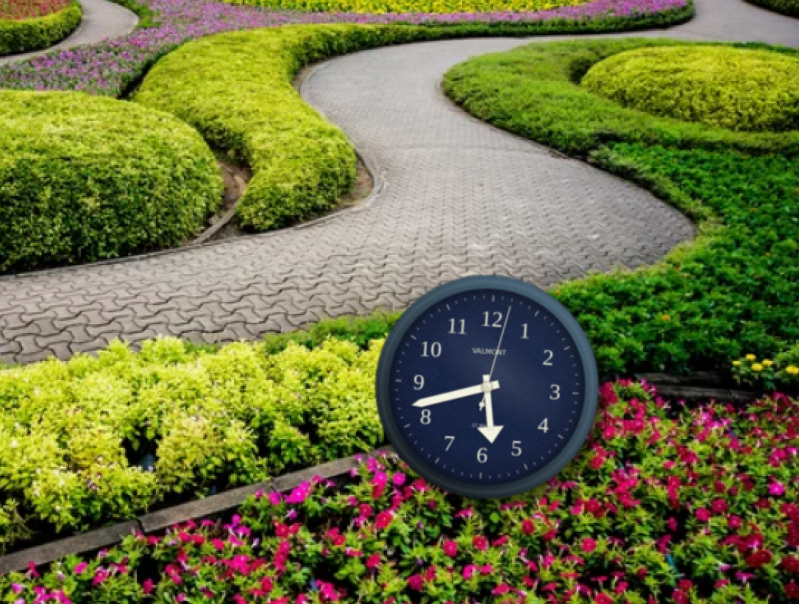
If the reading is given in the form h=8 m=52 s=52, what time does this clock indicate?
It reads h=5 m=42 s=2
